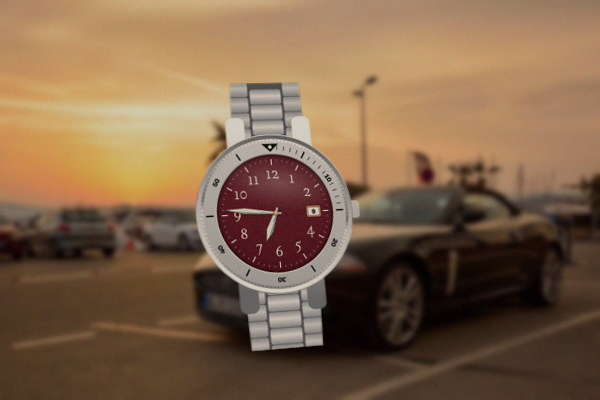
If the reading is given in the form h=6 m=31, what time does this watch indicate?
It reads h=6 m=46
